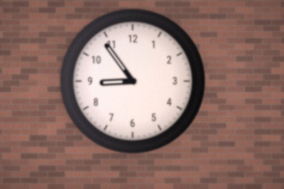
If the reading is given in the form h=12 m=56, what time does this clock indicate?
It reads h=8 m=54
